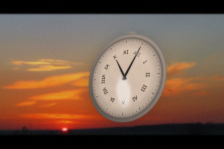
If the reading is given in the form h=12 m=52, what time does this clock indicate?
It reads h=10 m=0
